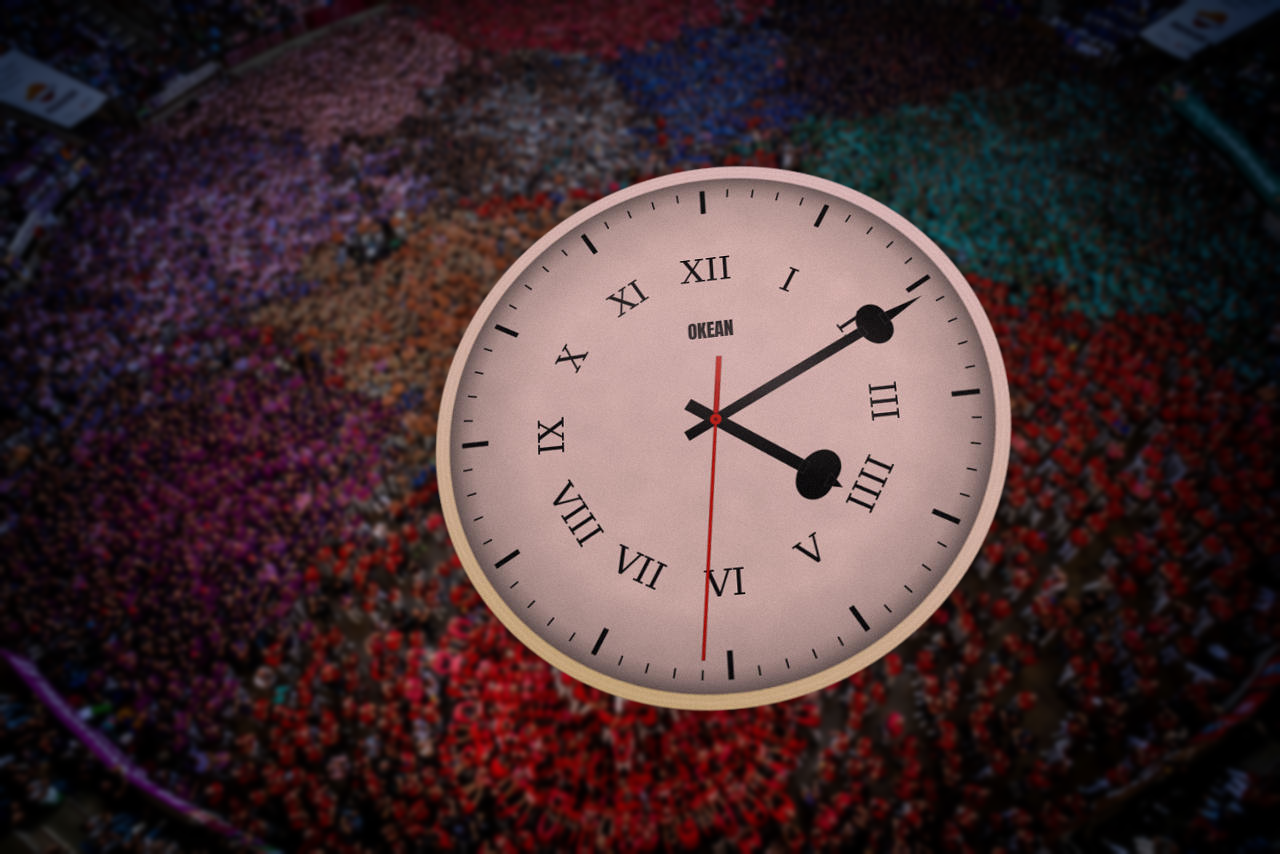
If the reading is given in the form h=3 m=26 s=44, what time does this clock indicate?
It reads h=4 m=10 s=31
